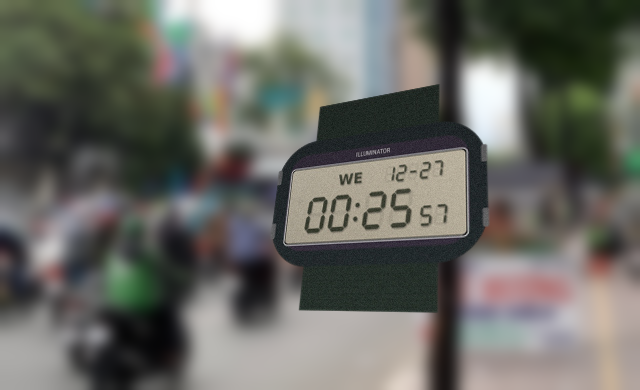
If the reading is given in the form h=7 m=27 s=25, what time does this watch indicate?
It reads h=0 m=25 s=57
